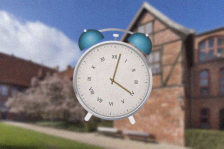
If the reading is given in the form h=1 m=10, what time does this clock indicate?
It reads h=4 m=2
